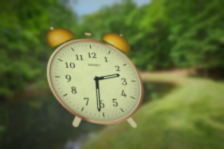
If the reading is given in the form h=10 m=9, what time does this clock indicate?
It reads h=2 m=31
